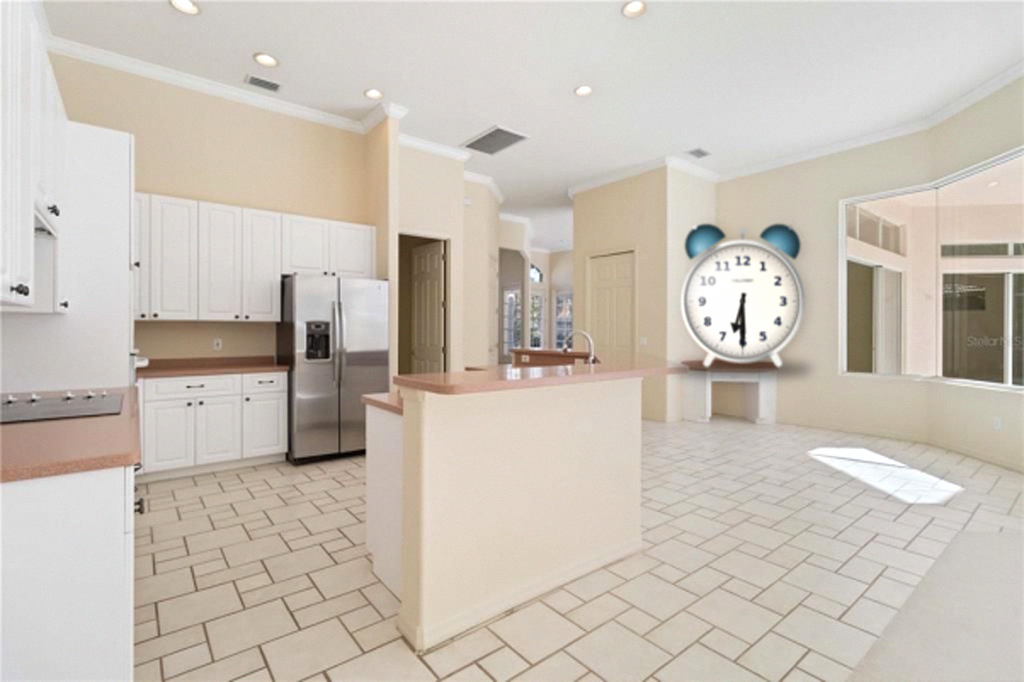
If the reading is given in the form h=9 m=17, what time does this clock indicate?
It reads h=6 m=30
